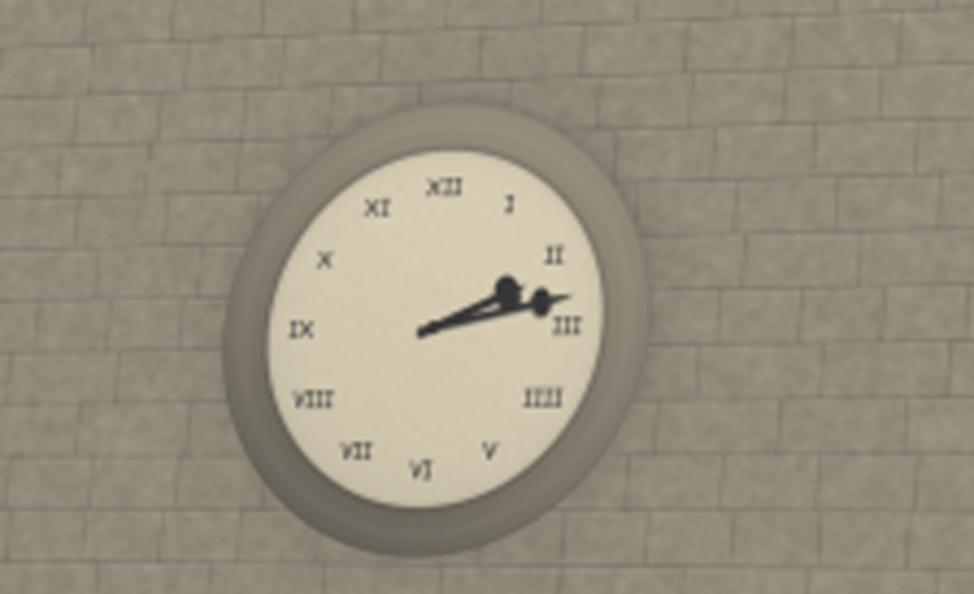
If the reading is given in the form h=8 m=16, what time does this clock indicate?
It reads h=2 m=13
